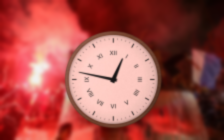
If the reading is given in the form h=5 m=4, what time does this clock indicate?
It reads h=12 m=47
